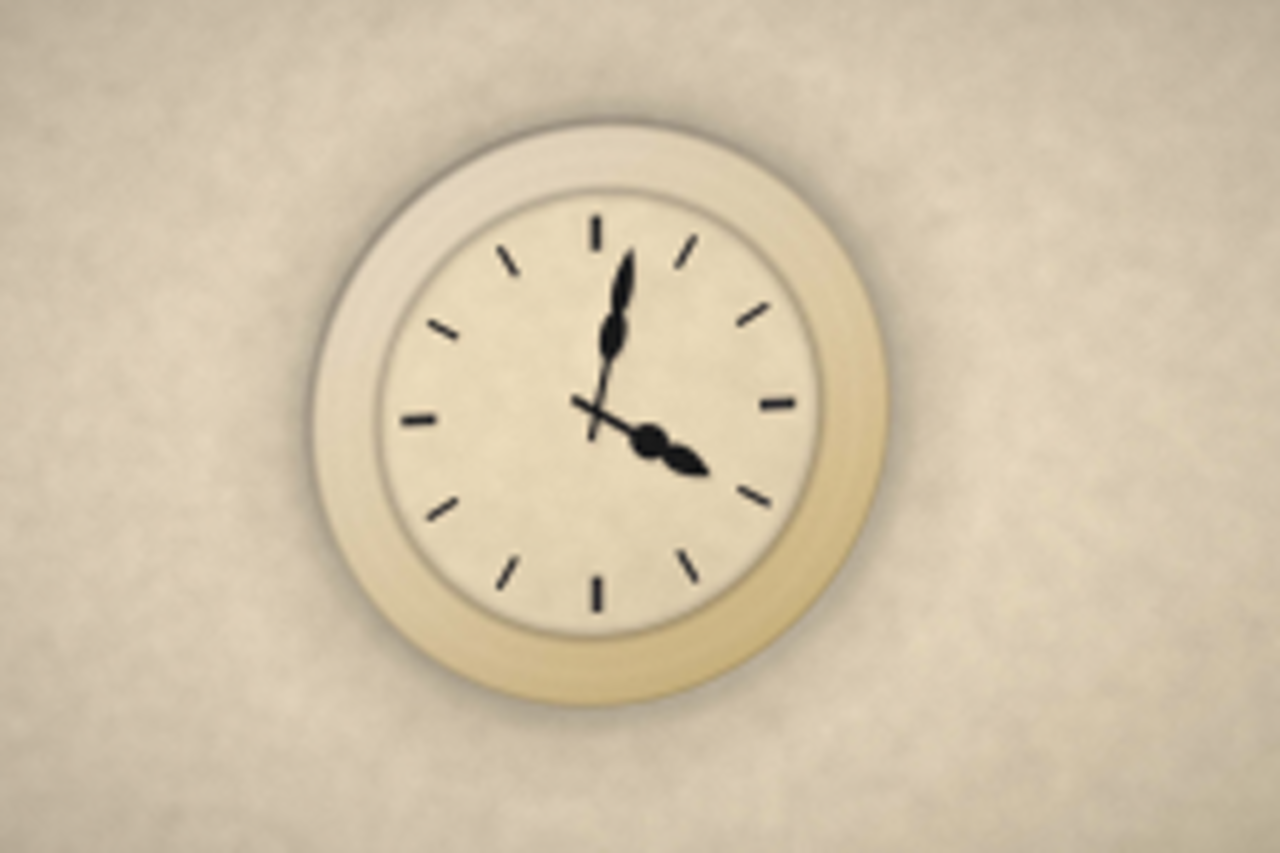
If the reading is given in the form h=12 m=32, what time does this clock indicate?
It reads h=4 m=2
